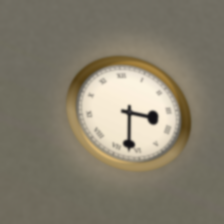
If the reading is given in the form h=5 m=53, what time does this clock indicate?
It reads h=3 m=32
